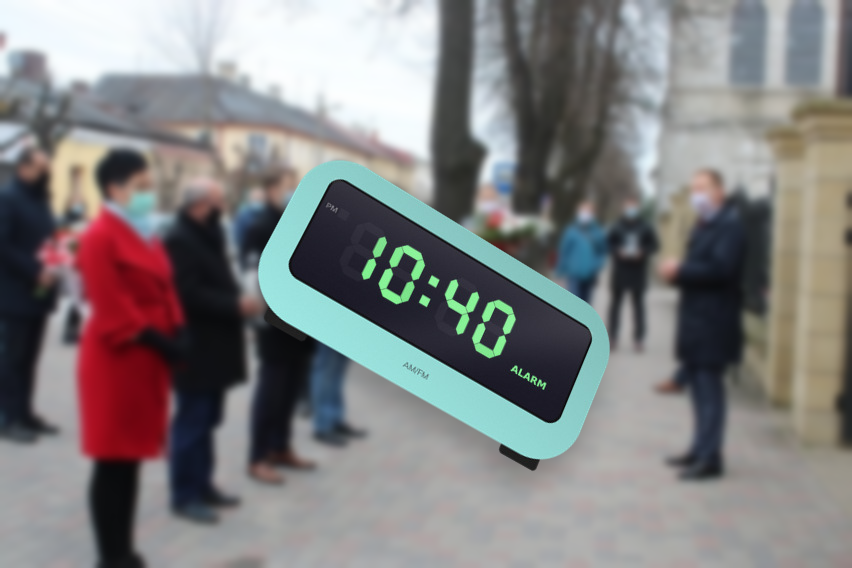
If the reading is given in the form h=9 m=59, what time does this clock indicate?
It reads h=10 m=40
